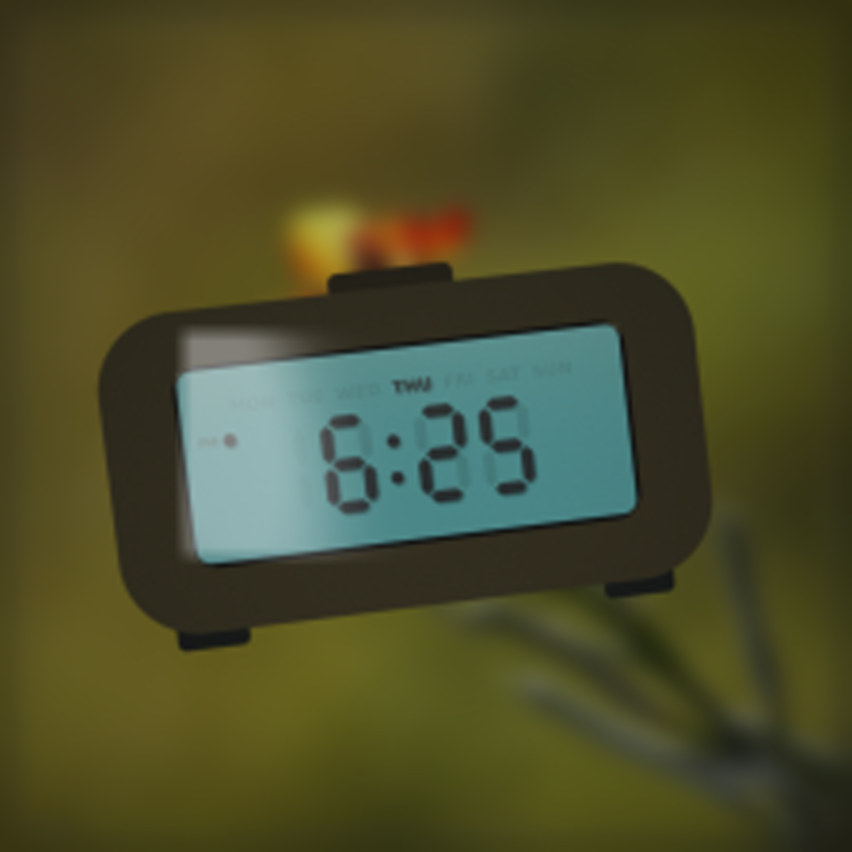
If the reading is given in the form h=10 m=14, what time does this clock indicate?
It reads h=6 m=25
